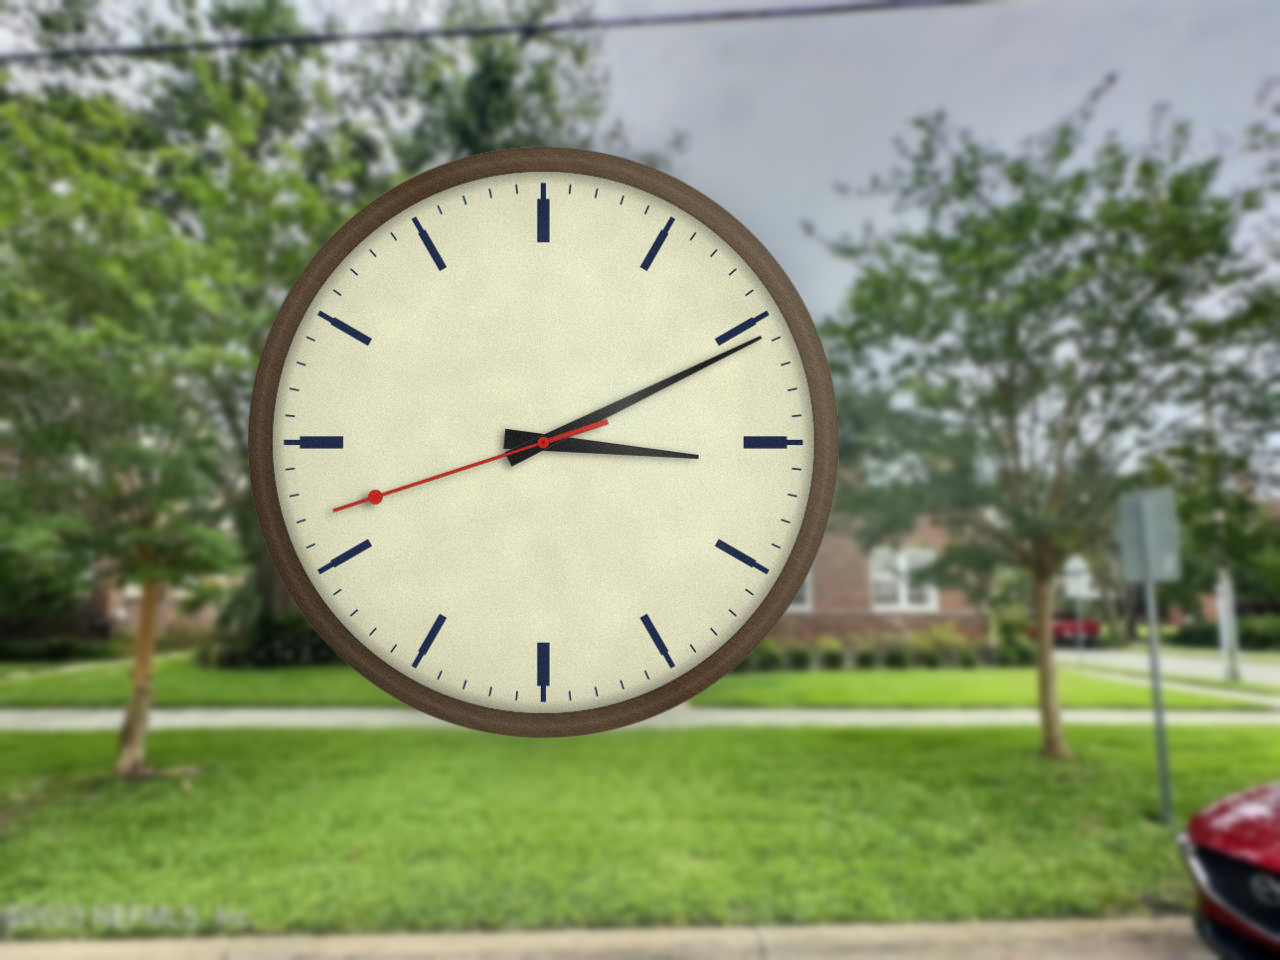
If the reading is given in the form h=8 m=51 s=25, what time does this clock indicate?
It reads h=3 m=10 s=42
